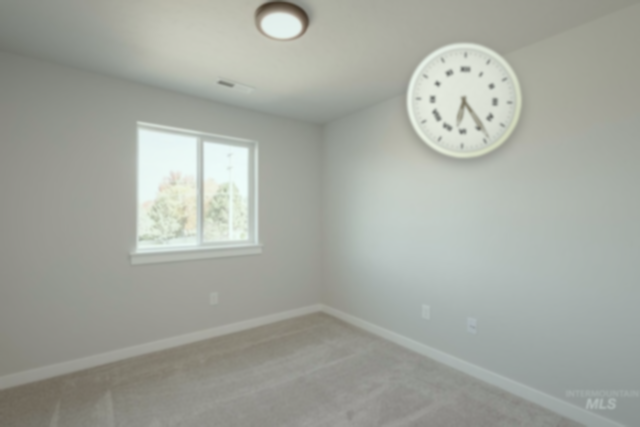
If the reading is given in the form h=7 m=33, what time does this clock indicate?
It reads h=6 m=24
